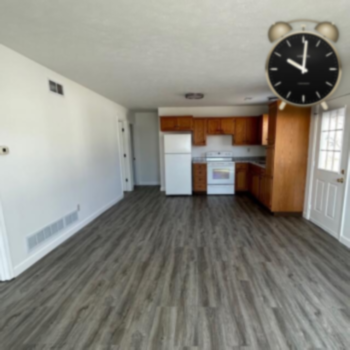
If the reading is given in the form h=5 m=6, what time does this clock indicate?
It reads h=10 m=1
